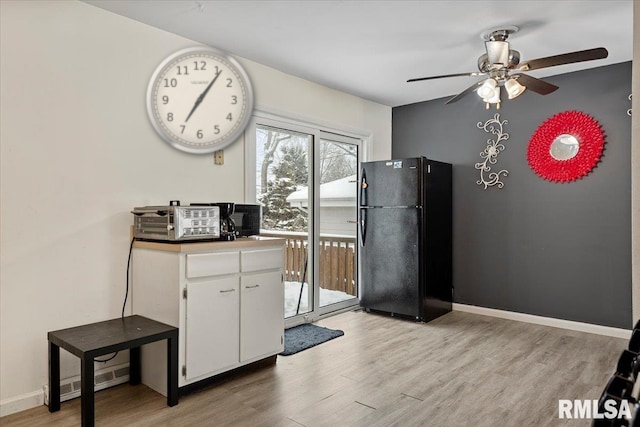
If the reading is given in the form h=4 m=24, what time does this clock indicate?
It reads h=7 m=6
